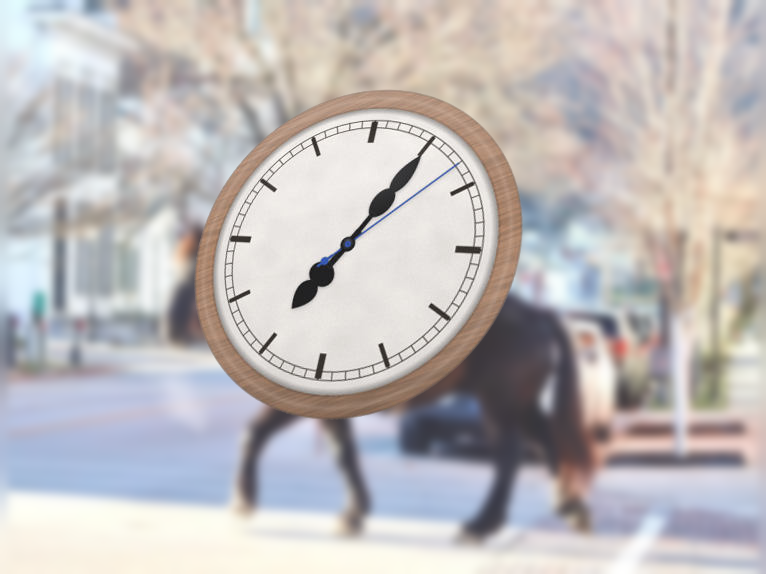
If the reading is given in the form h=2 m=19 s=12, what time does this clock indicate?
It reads h=7 m=5 s=8
